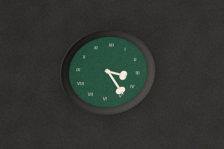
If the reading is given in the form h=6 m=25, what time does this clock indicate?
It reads h=3 m=24
